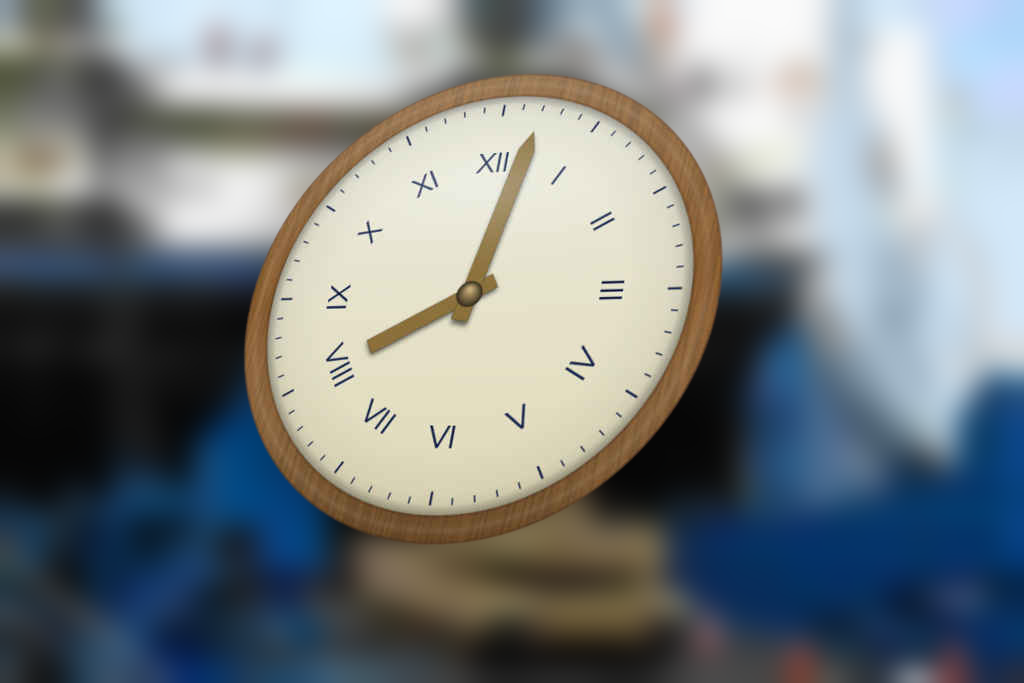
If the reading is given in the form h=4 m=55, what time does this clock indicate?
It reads h=8 m=2
